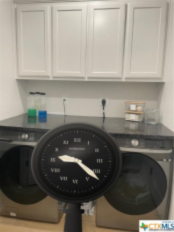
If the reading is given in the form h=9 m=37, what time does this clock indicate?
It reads h=9 m=22
